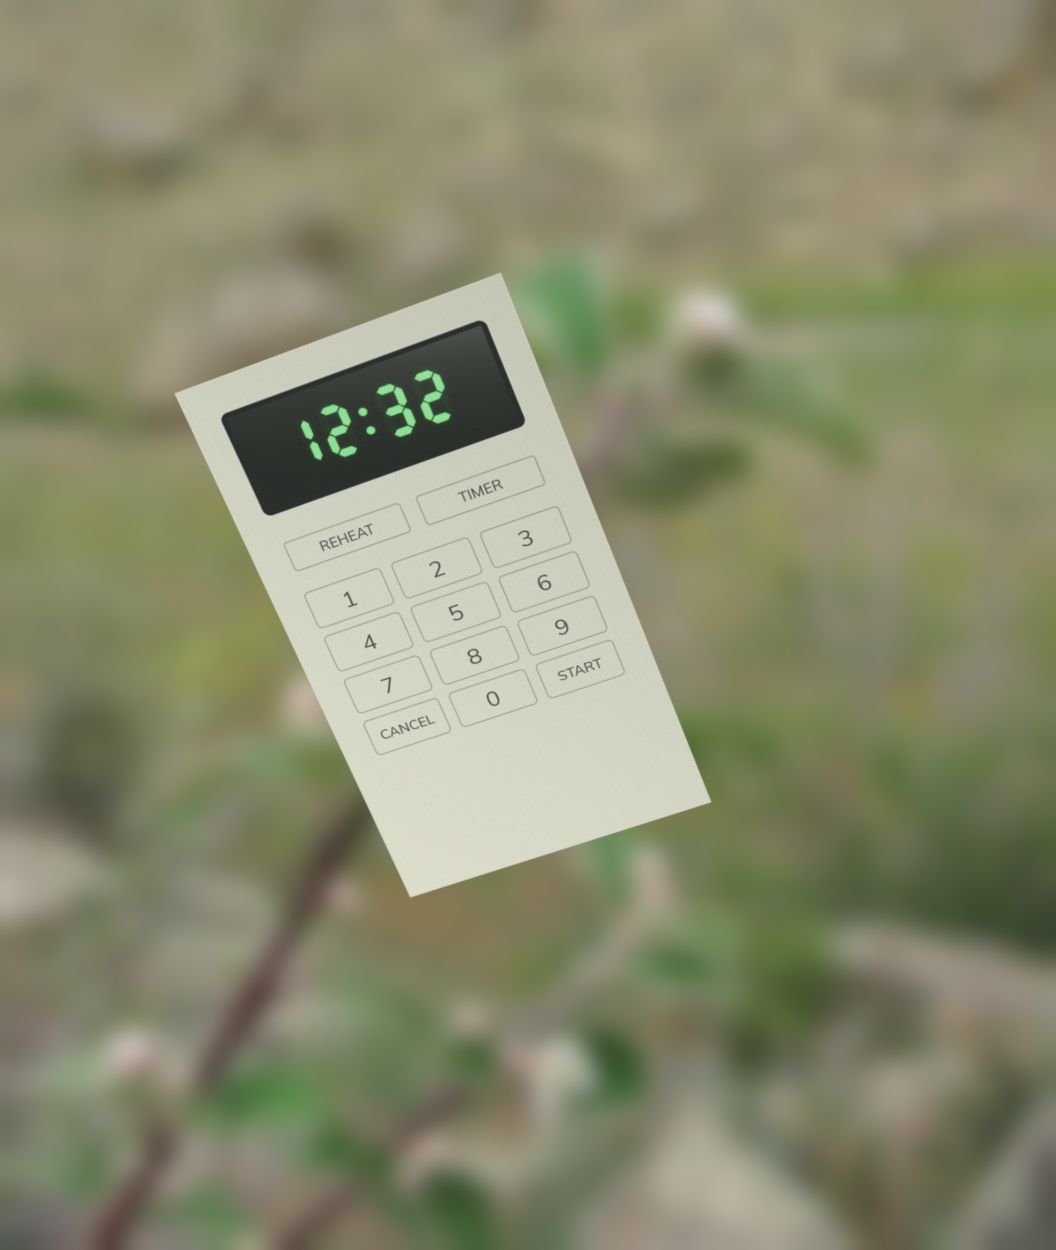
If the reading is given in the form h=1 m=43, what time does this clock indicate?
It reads h=12 m=32
